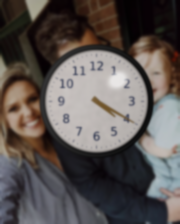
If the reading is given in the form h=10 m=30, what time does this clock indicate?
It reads h=4 m=20
